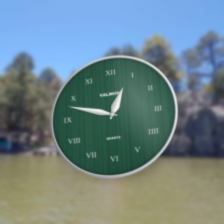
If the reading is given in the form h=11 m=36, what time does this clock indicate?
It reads h=12 m=48
